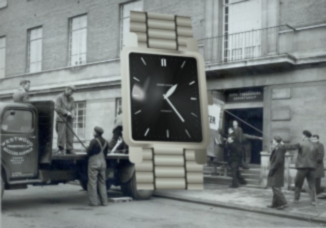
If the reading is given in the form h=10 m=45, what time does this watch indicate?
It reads h=1 m=24
